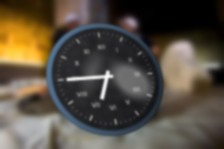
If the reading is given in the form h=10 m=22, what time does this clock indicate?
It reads h=6 m=45
